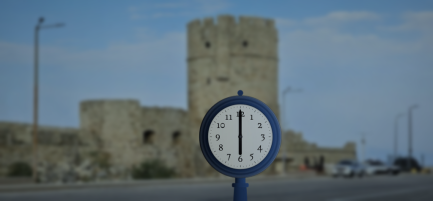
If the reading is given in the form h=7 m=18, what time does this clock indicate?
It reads h=6 m=0
